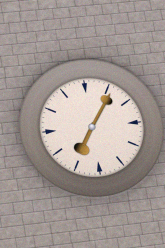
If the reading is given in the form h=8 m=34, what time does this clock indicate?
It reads h=7 m=6
